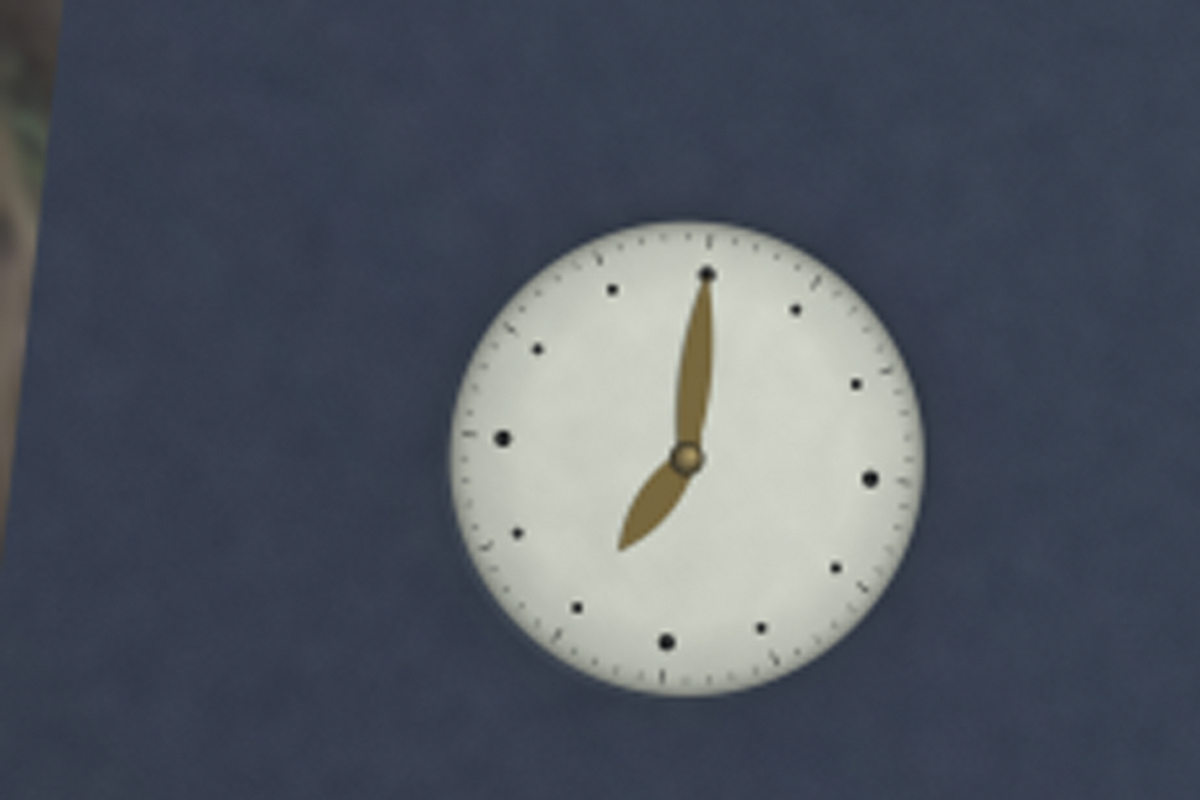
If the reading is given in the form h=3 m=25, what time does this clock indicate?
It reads h=7 m=0
